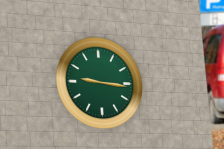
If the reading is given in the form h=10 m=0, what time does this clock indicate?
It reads h=9 m=16
